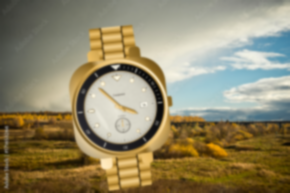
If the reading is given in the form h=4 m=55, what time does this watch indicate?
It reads h=3 m=53
